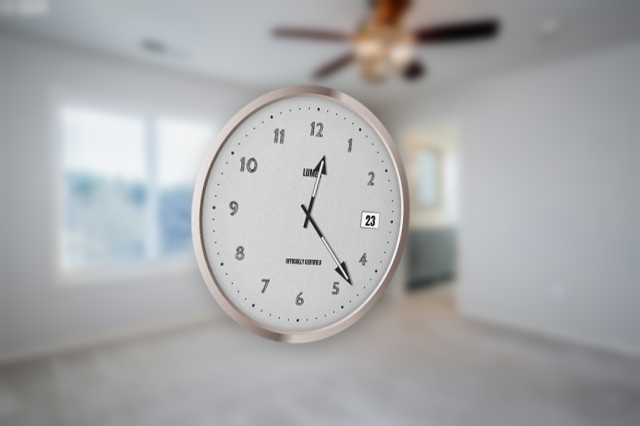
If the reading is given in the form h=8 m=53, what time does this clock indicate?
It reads h=12 m=23
